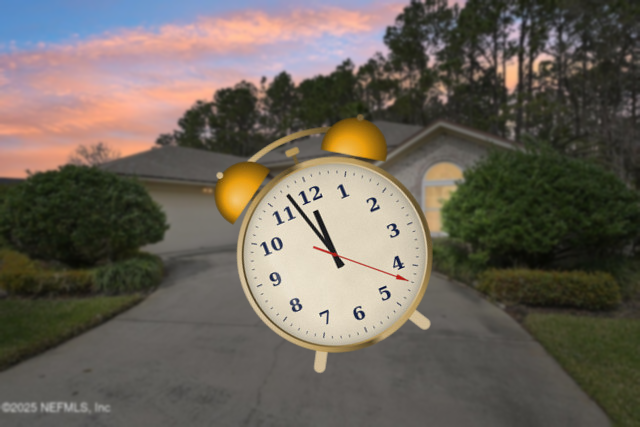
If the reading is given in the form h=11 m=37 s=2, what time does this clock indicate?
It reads h=11 m=57 s=22
